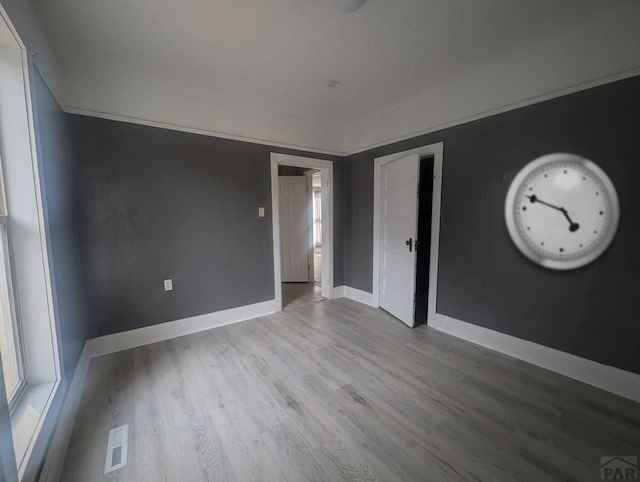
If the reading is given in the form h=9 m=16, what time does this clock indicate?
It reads h=4 m=48
